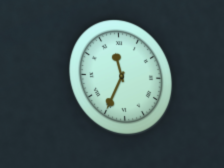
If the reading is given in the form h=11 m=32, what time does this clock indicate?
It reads h=11 m=35
